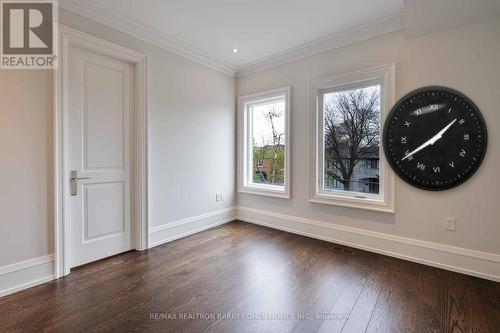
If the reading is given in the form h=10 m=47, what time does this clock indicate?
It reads h=1 m=40
